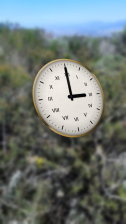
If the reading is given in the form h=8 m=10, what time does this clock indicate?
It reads h=3 m=0
